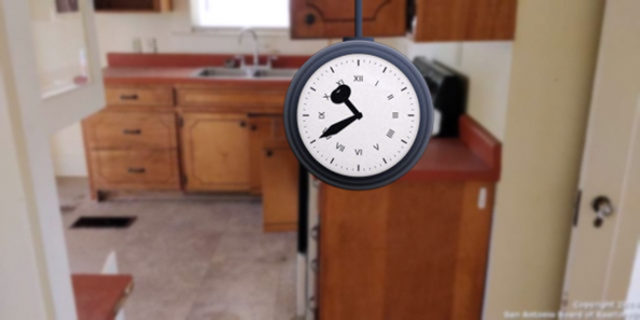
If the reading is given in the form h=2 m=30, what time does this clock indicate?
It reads h=10 m=40
